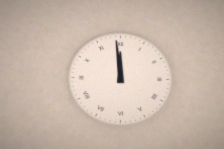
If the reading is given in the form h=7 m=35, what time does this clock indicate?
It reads h=11 m=59
